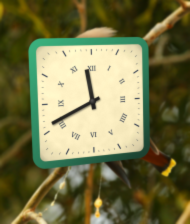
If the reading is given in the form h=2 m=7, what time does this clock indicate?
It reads h=11 m=41
